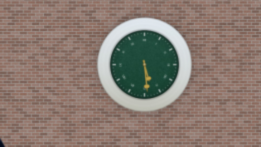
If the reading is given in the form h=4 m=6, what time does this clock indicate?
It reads h=5 m=29
